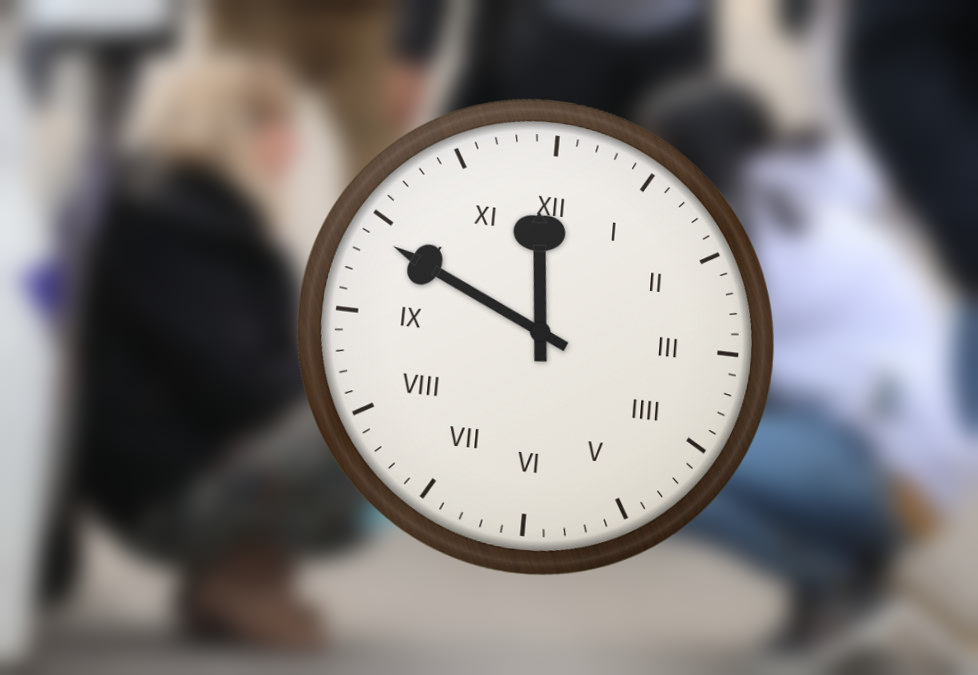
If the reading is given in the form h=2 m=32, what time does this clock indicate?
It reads h=11 m=49
